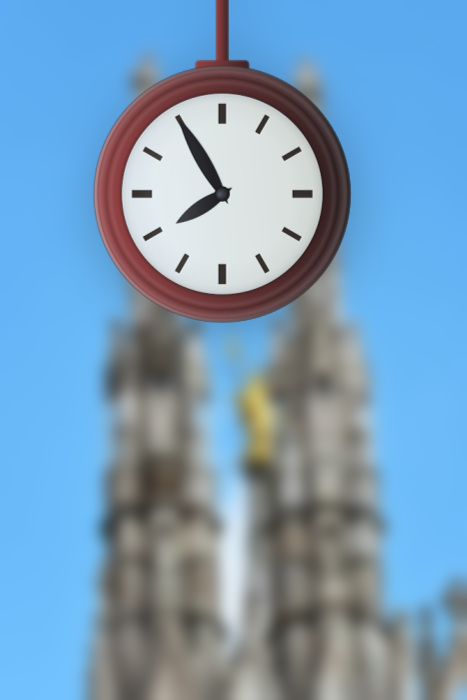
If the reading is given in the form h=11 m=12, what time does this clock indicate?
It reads h=7 m=55
